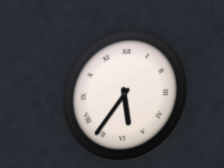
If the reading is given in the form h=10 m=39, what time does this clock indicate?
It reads h=5 m=36
